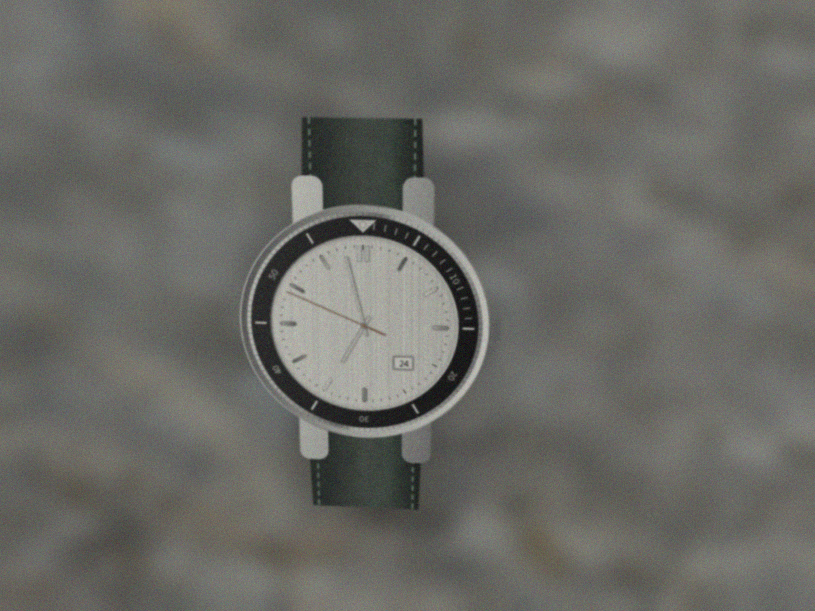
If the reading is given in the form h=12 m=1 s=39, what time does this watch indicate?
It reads h=6 m=57 s=49
